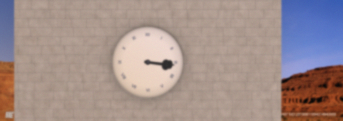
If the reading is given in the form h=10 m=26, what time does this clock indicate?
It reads h=3 m=16
